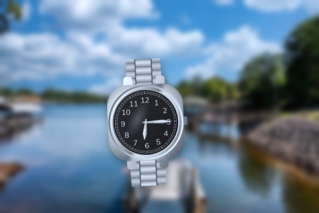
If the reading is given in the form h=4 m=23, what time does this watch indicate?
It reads h=6 m=15
